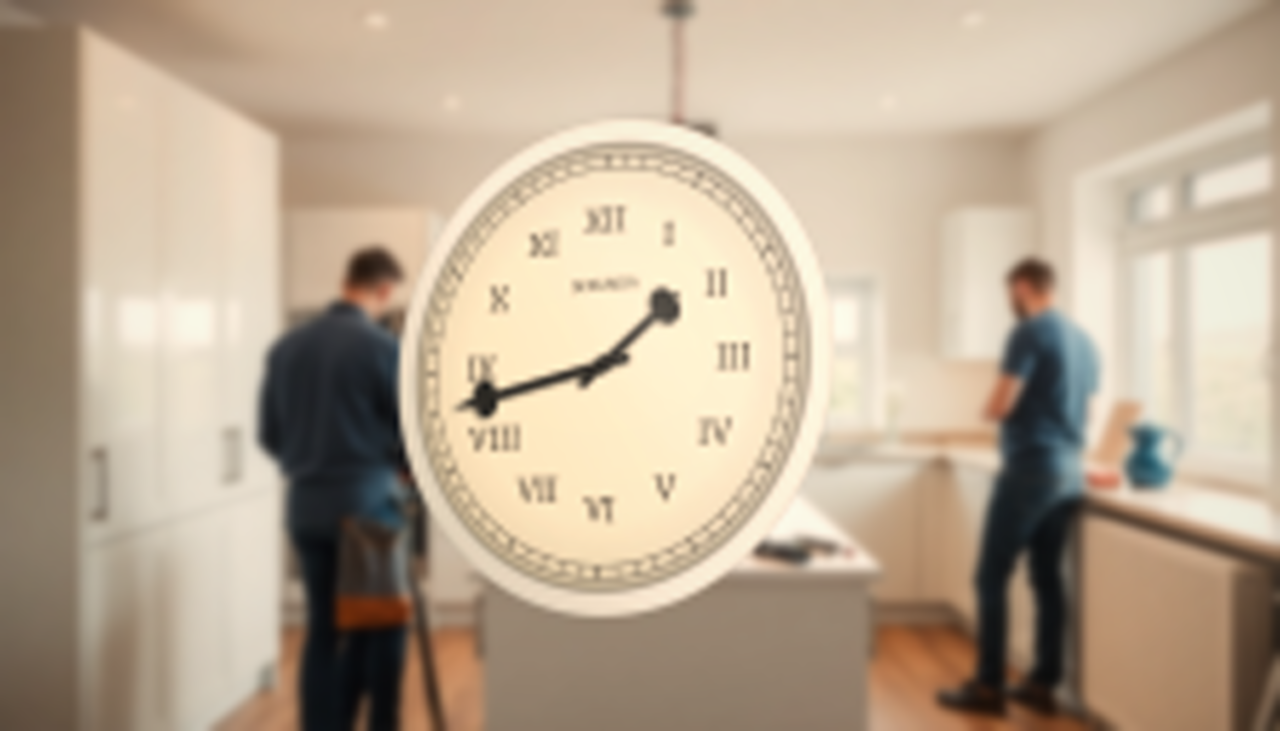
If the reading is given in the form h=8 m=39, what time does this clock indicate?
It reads h=1 m=43
